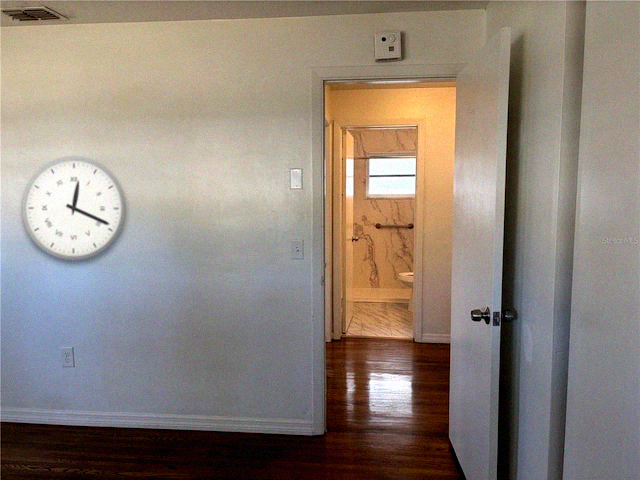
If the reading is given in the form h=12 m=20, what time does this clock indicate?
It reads h=12 m=19
